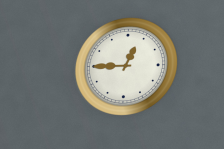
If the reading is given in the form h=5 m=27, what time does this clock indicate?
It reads h=12 m=45
